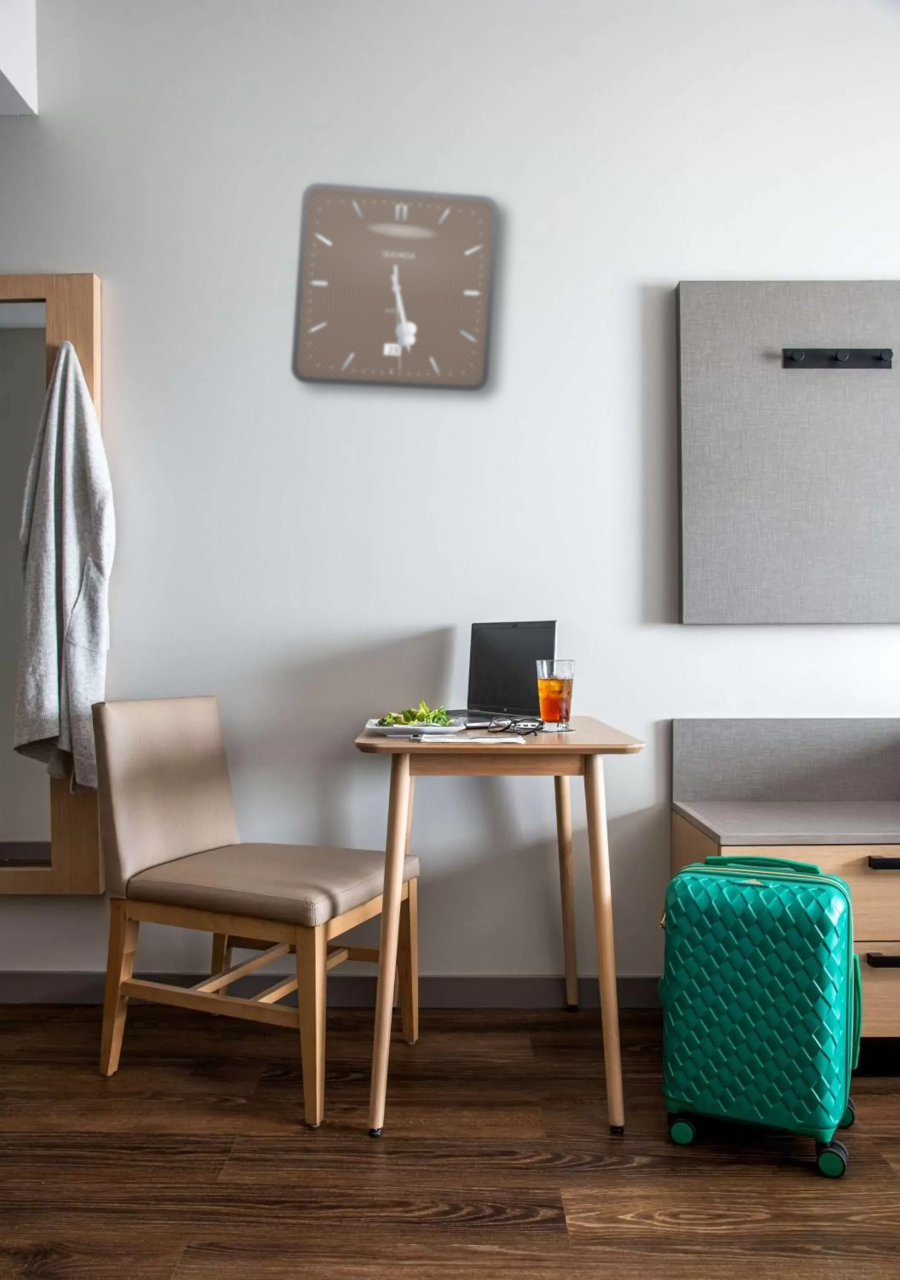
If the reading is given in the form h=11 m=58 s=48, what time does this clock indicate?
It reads h=5 m=27 s=29
